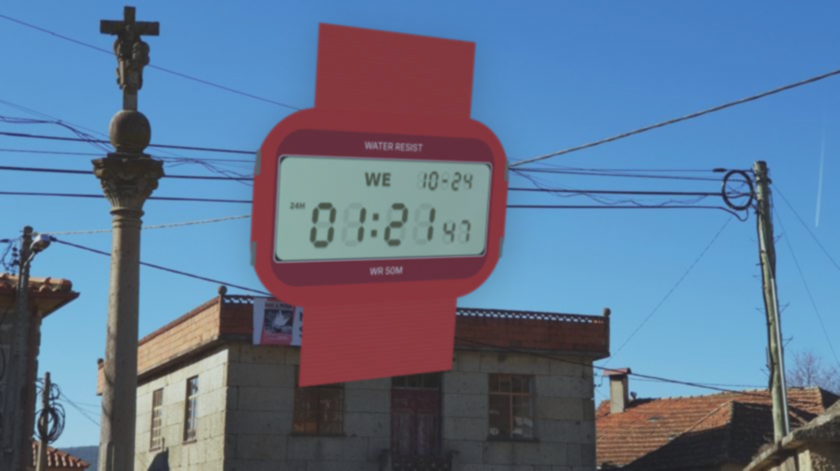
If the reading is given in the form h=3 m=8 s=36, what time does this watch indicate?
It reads h=1 m=21 s=47
